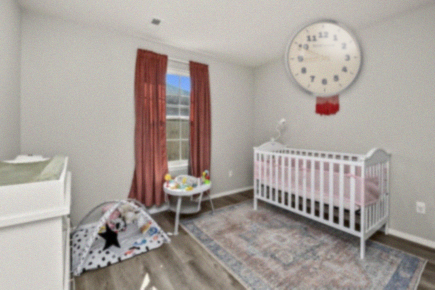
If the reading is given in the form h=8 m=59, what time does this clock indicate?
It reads h=8 m=49
